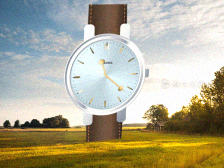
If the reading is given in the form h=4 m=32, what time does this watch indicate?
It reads h=11 m=22
